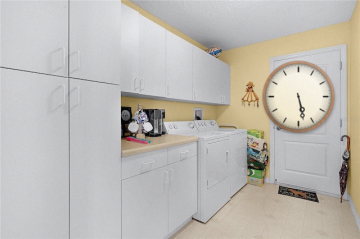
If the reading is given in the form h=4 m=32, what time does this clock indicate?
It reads h=5 m=28
